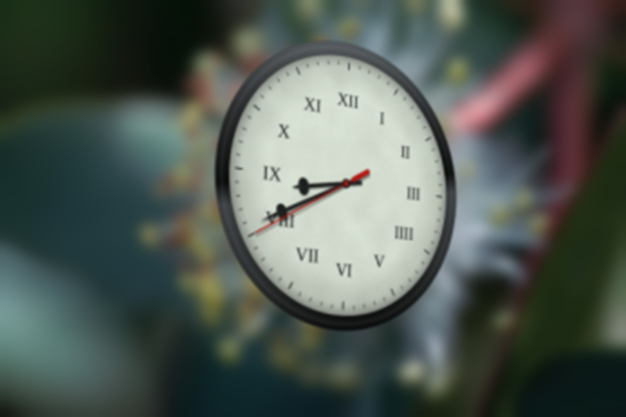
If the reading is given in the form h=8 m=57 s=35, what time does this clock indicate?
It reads h=8 m=40 s=40
